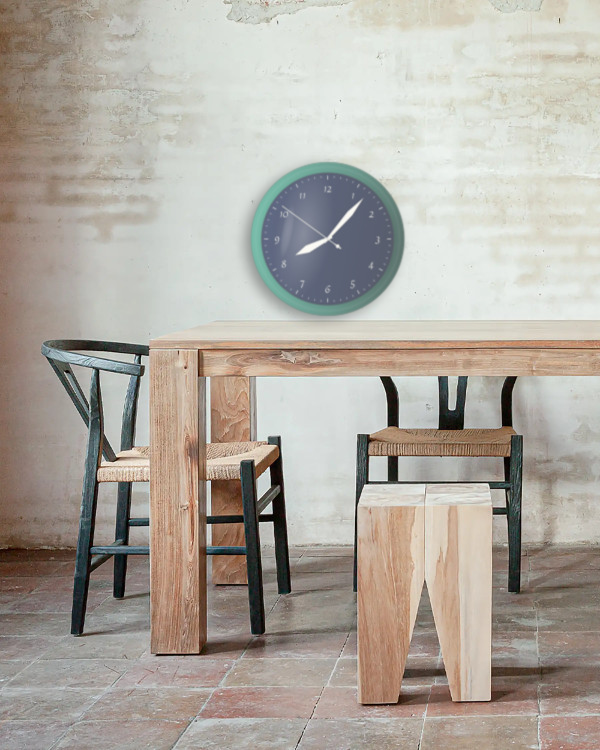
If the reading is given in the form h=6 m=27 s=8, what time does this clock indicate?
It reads h=8 m=6 s=51
